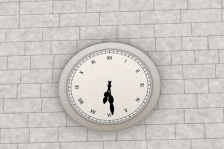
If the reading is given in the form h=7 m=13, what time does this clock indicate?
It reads h=6 m=29
